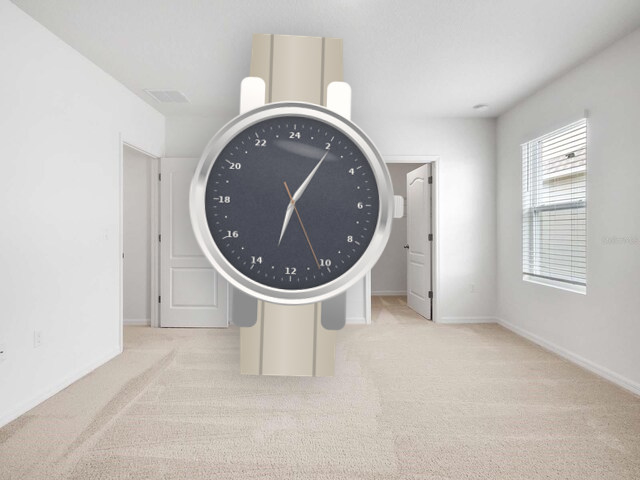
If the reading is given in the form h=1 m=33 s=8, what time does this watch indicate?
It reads h=13 m=5 s=26
